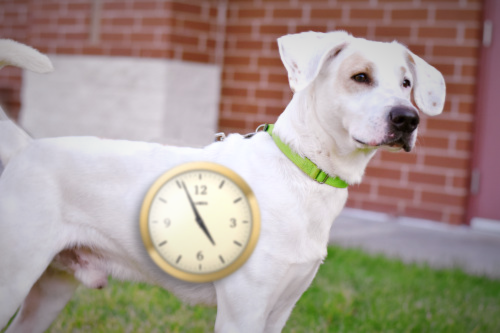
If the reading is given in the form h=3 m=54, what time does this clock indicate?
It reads h=4 m=56
